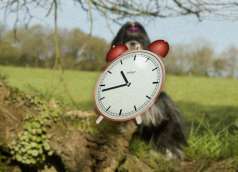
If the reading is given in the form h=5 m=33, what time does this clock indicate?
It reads h=10 m=43
